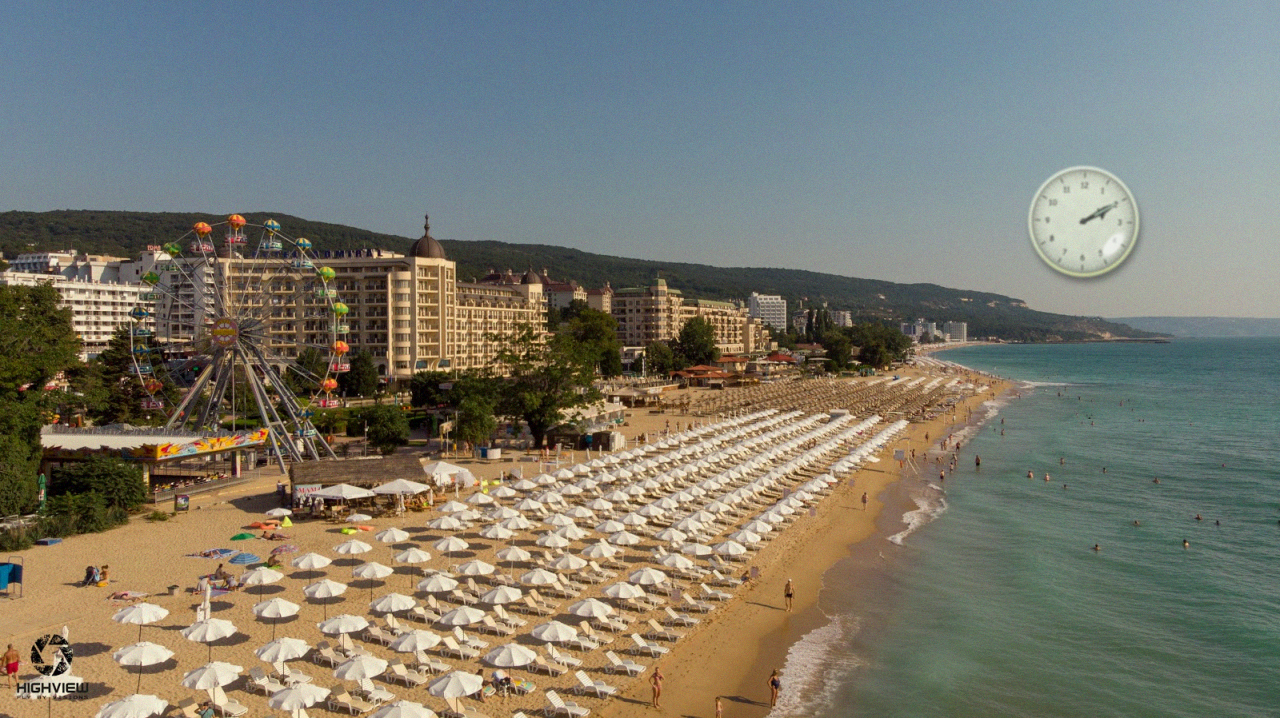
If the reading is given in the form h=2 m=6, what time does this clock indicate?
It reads h=2 m=10
